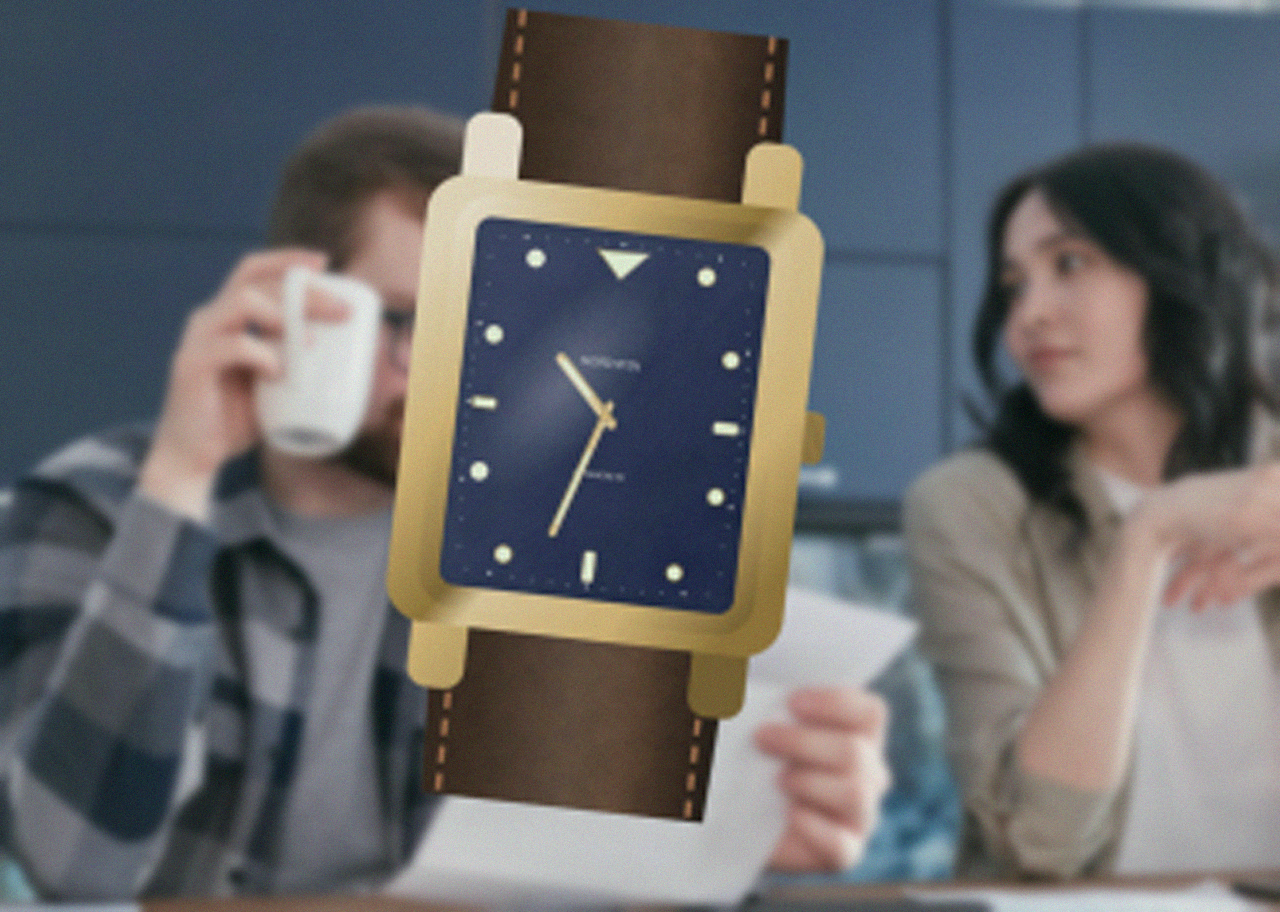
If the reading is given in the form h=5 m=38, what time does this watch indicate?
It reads h=10 m=33
